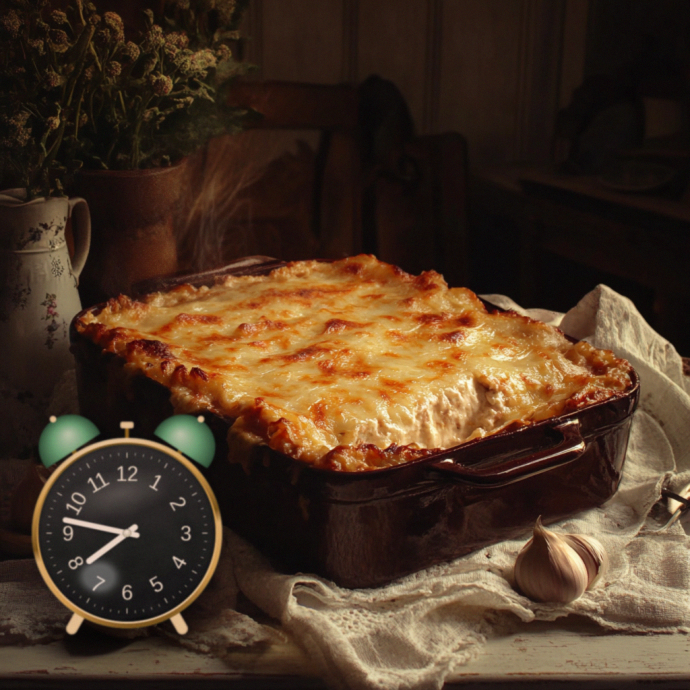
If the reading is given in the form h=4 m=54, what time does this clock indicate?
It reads h=7 m=47
